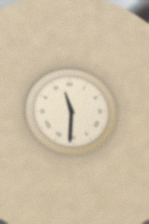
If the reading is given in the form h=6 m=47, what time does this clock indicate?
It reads h=11 m=31
